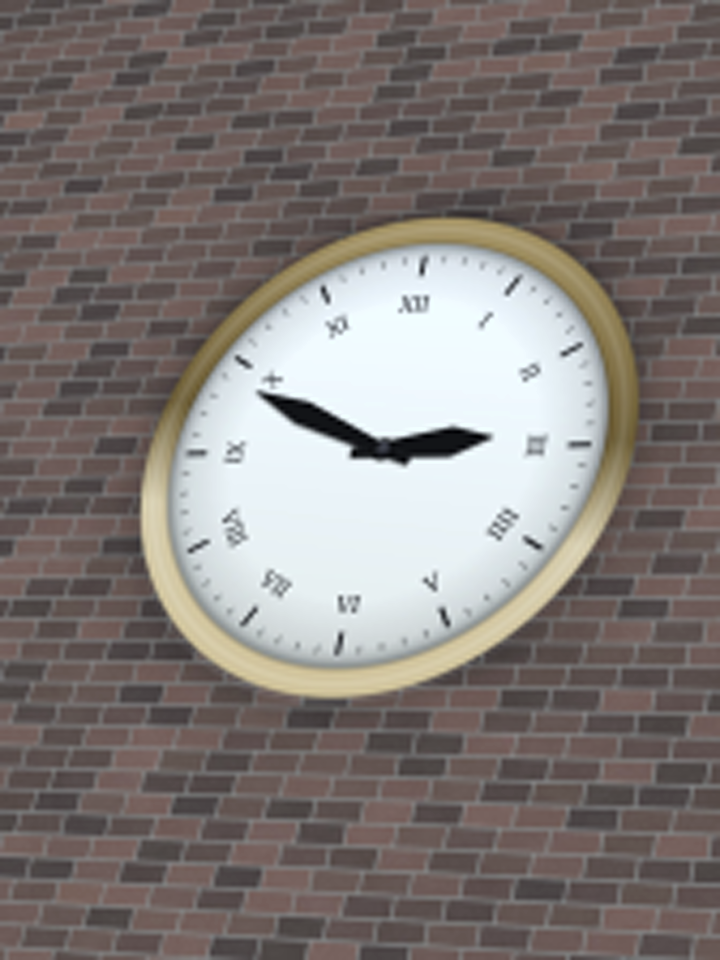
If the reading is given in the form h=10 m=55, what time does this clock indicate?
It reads h=2 m=49
